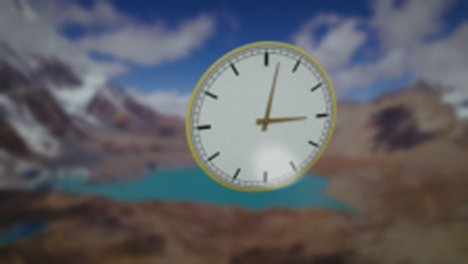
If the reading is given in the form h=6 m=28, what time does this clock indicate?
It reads h=3 m=2
